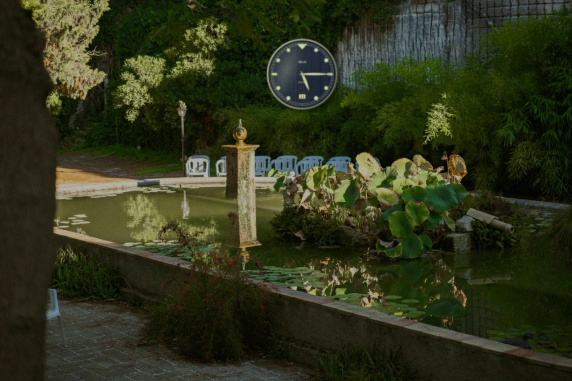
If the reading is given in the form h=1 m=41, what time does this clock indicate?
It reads h=5 m=15
